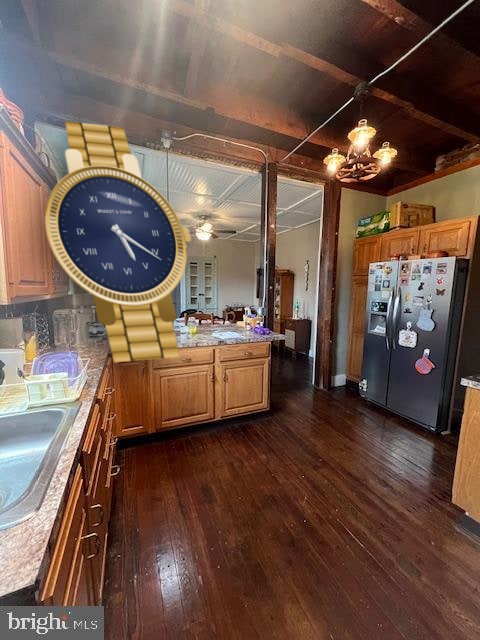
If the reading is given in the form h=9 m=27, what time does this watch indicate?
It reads h=5 m=21
